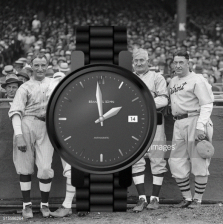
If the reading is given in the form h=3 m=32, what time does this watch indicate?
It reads h=1 m=59
